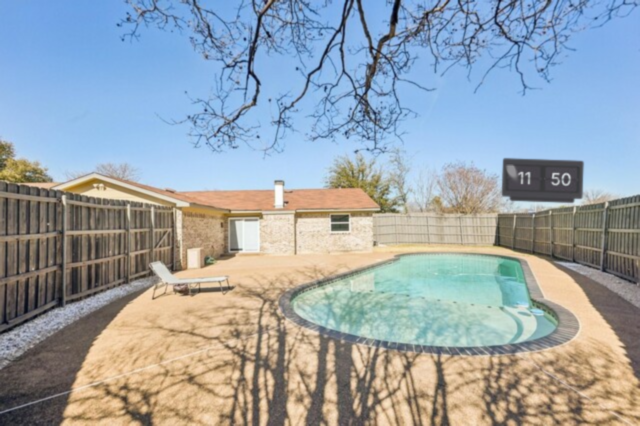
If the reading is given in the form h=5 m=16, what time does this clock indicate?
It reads h=11 m=50
